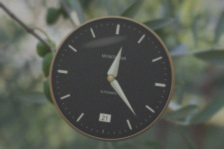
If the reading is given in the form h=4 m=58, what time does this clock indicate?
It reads h=12 m=23
